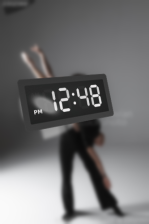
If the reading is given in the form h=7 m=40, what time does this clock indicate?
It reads h=12 m=48
